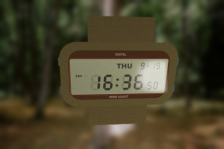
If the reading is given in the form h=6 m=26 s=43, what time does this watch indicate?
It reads h=16 m=36 s=50
